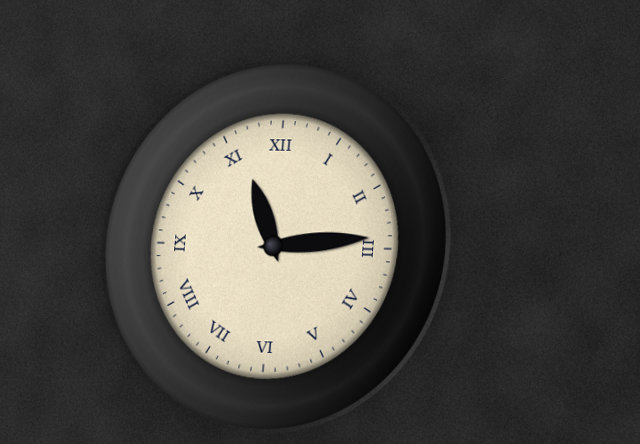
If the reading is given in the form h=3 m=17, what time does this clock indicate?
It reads h=11 m=14
